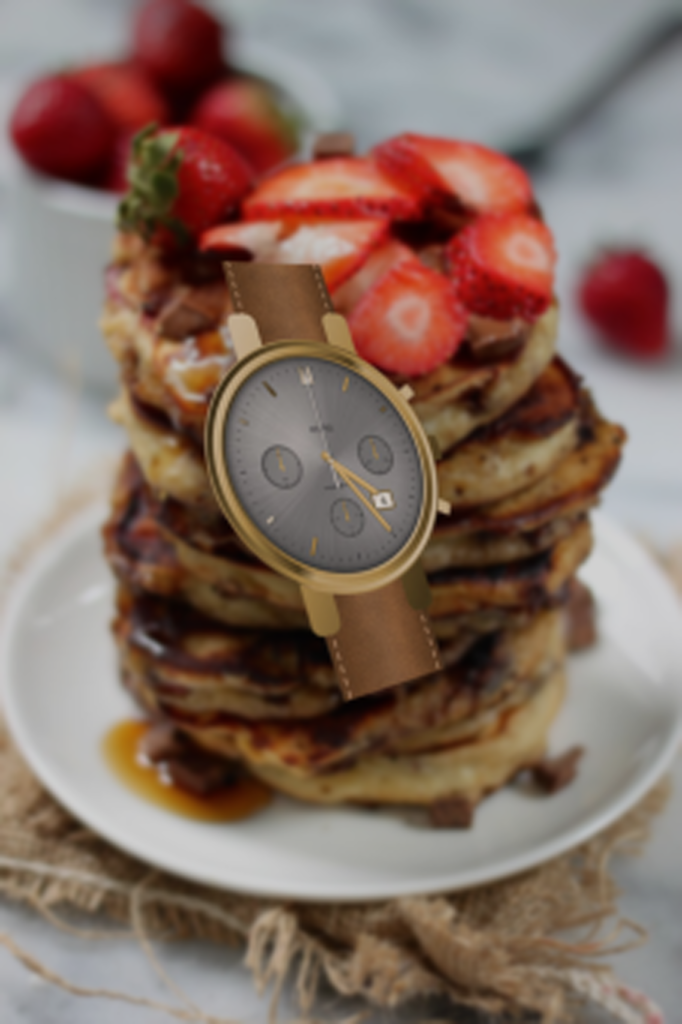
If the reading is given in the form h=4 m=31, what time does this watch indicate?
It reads h=4 m=25
